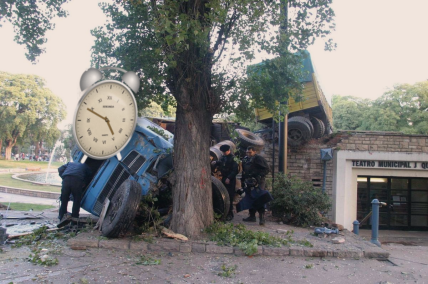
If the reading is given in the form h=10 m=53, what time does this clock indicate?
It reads h=4 m=49
